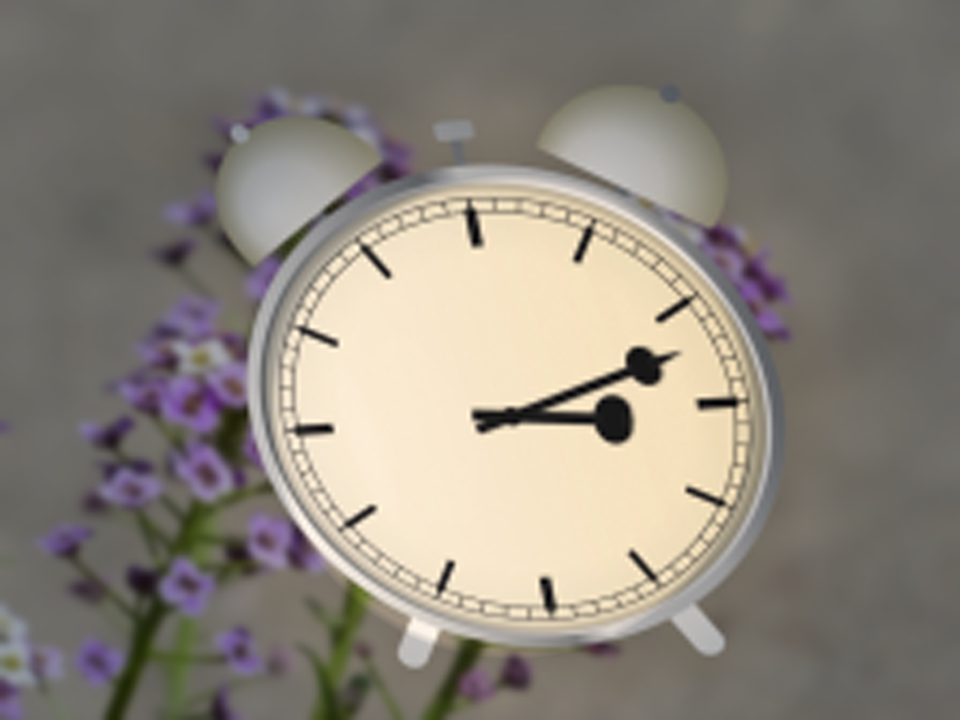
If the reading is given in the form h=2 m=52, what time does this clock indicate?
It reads h=3 m=12
